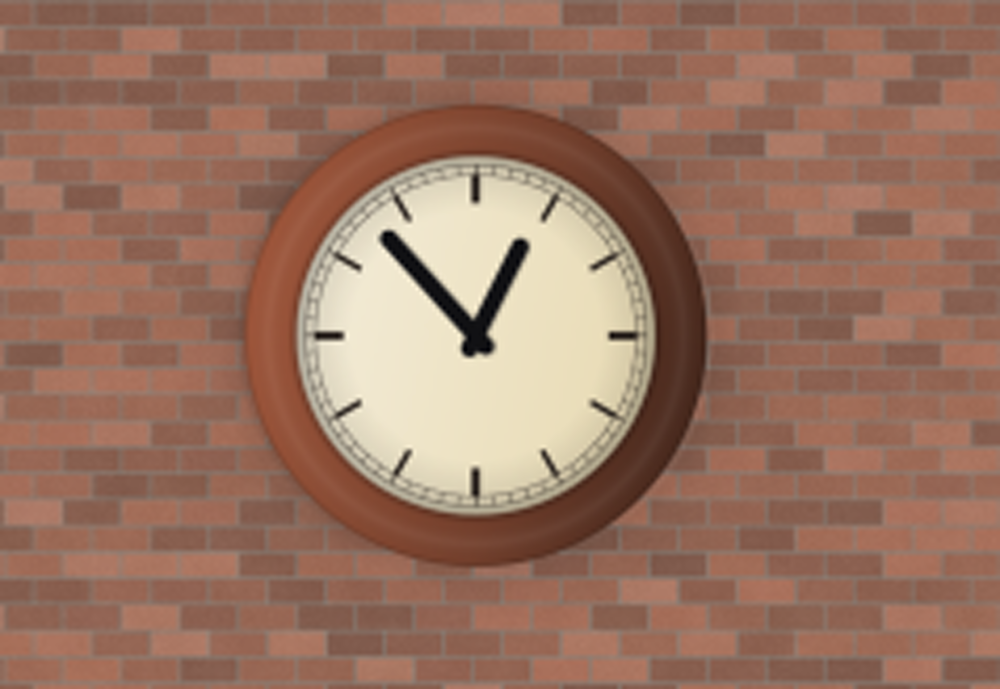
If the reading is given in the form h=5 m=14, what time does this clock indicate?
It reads h=12 m=53
